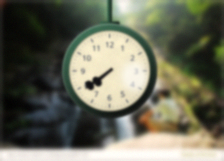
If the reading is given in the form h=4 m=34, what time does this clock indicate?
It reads h=7 m=39
